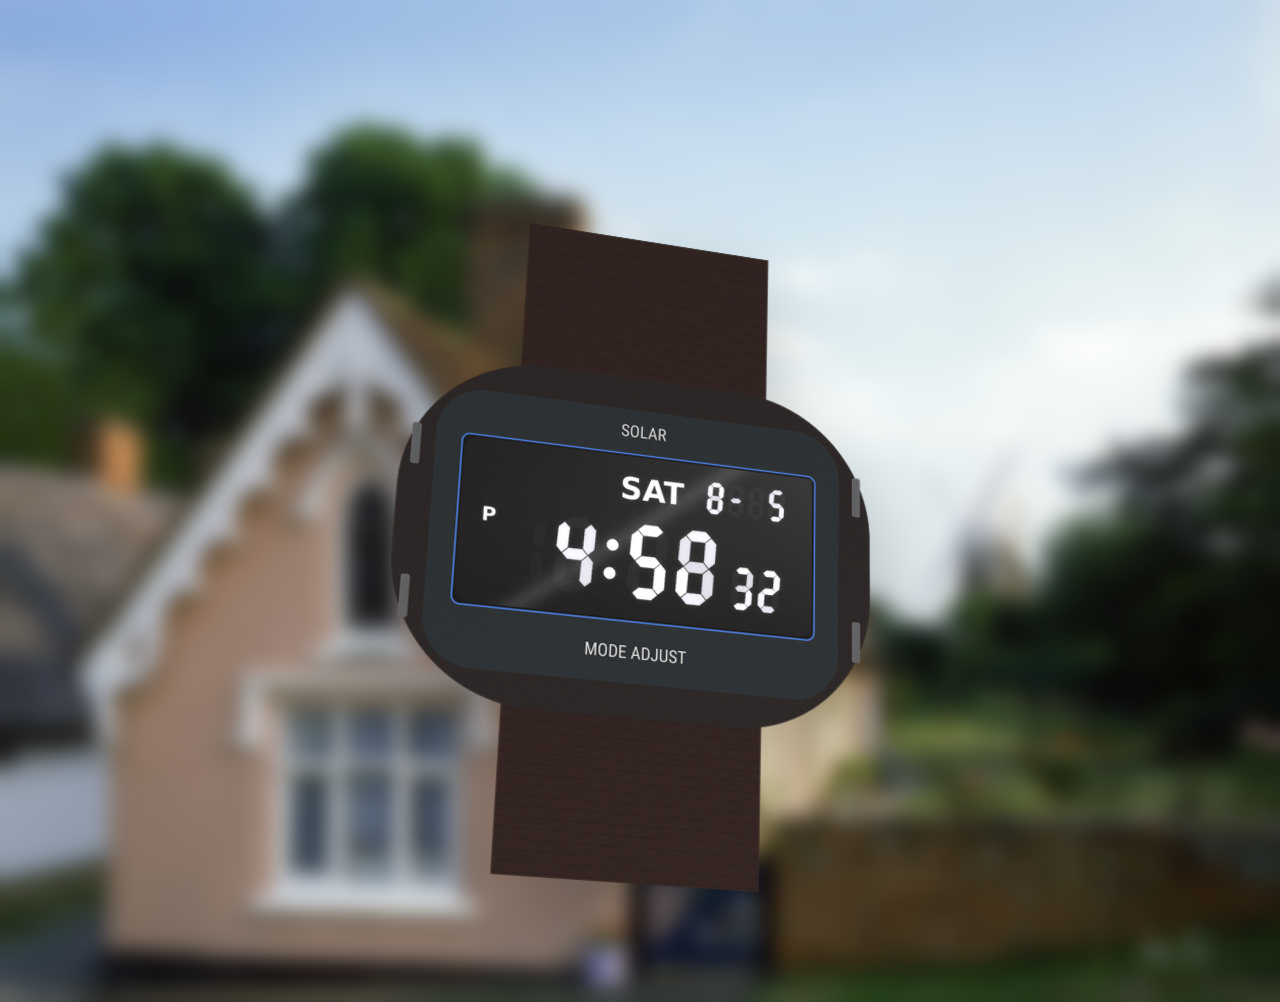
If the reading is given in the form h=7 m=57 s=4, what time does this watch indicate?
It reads h=4 m=58 s=32
